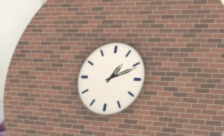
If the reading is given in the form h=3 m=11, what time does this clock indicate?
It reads h=1 m=11
